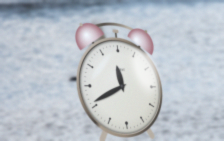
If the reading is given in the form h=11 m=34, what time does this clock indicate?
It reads h=11 m=41
